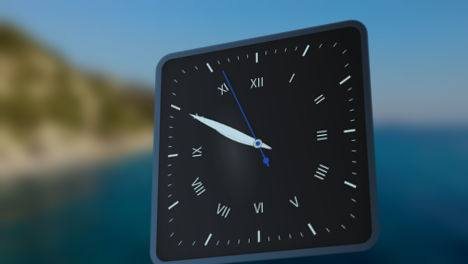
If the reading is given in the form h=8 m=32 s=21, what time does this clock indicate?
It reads h=9 m=49 s=56
